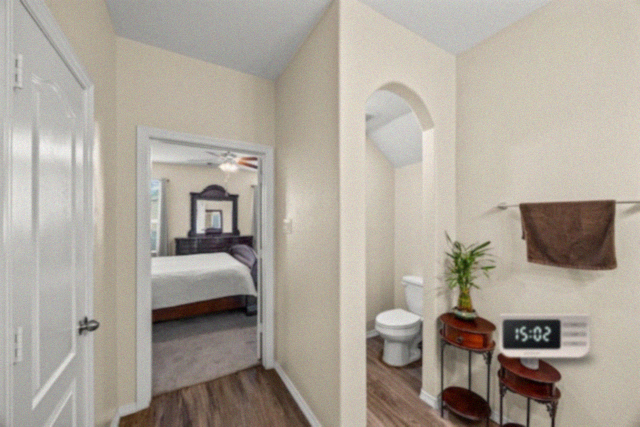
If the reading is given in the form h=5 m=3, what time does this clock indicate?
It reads h=15 m=2
